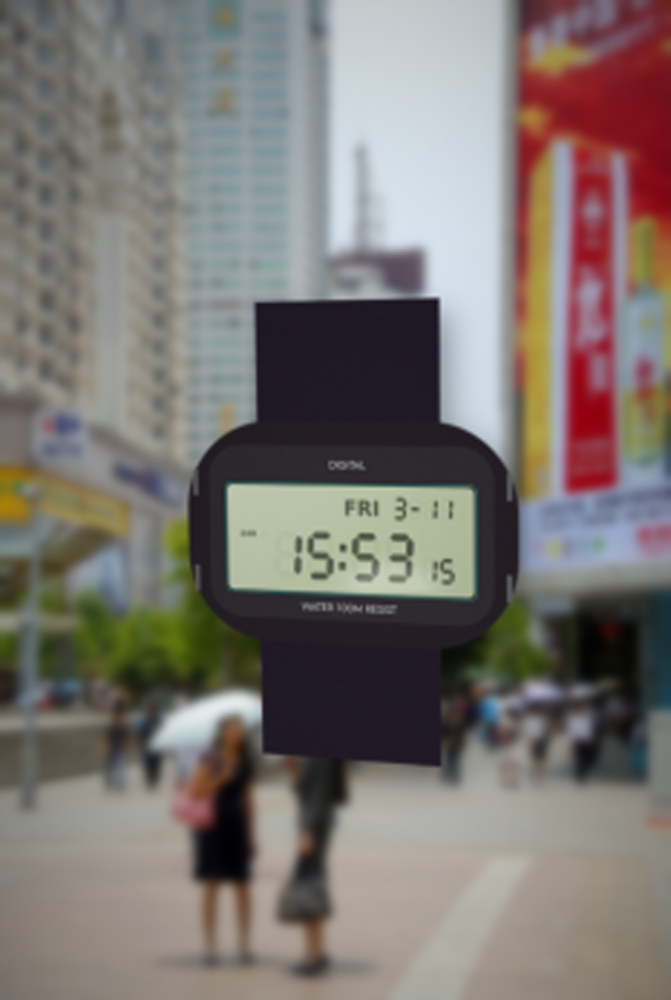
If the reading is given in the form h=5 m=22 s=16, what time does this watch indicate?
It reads h=15 m=53 s=15
